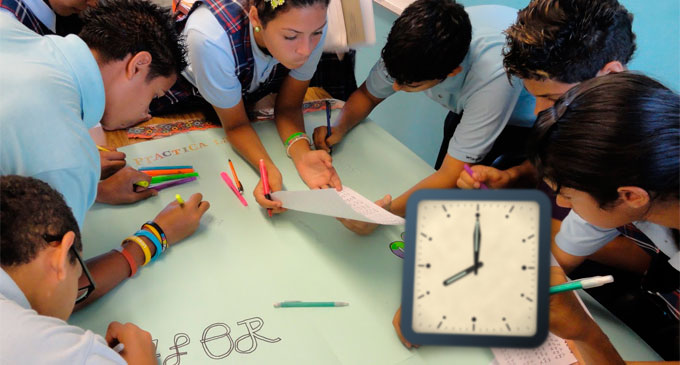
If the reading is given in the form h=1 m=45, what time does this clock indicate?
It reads h=8 m=0
